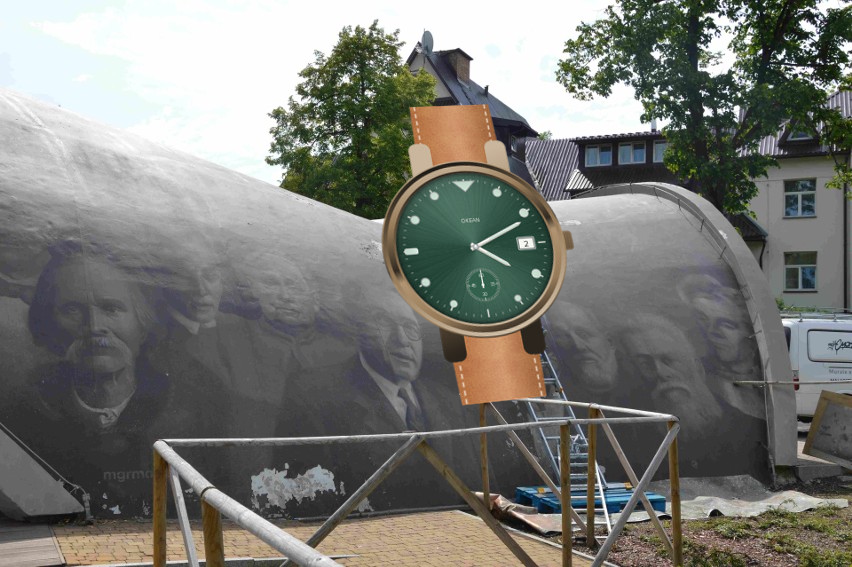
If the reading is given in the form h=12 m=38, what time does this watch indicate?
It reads h=4 m=11
